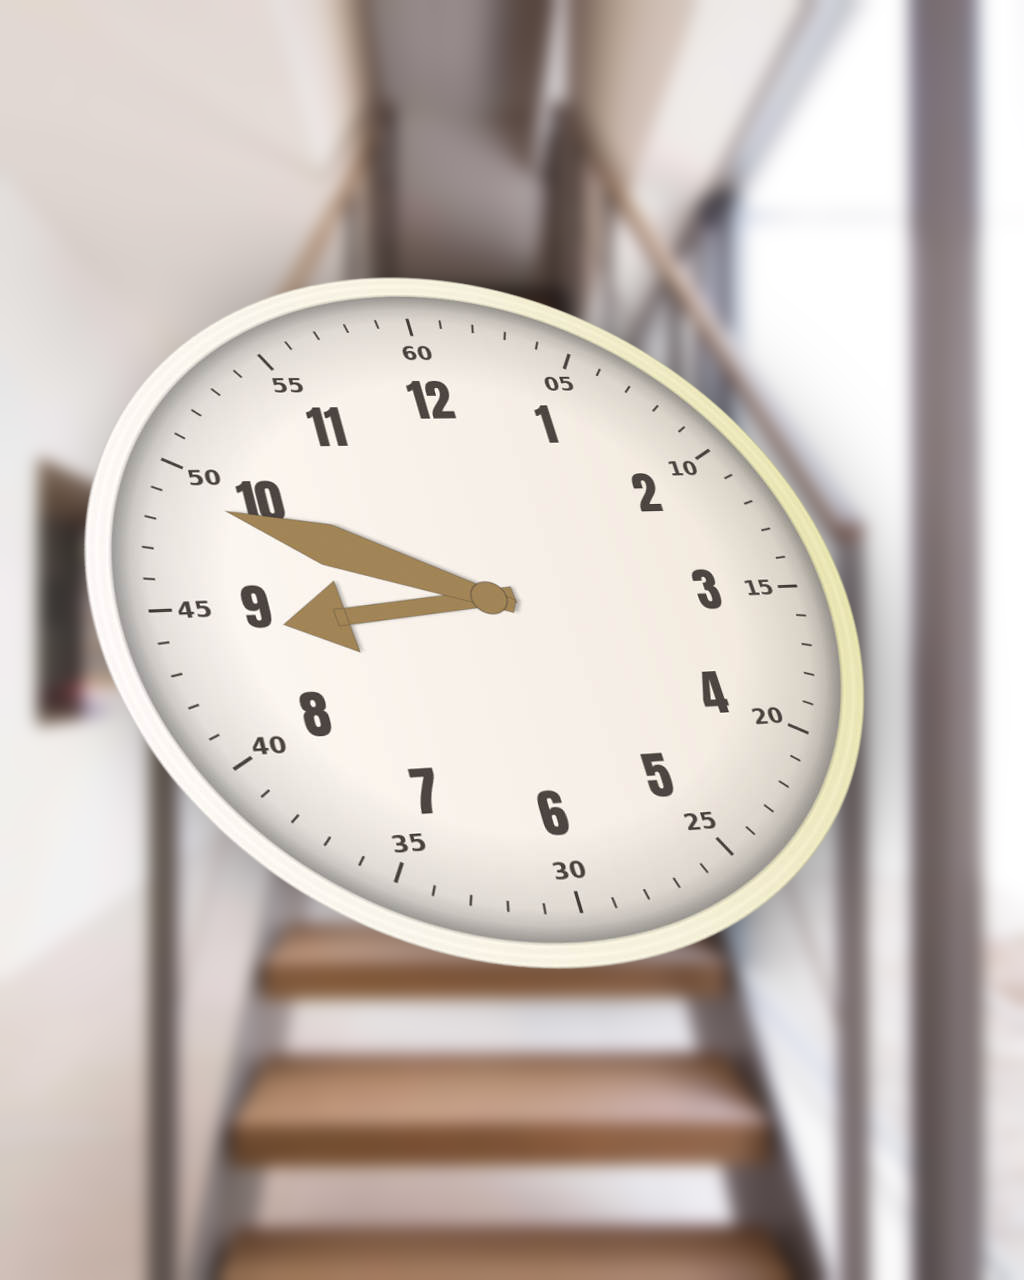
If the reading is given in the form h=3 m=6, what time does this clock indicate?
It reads h=8 m=49
